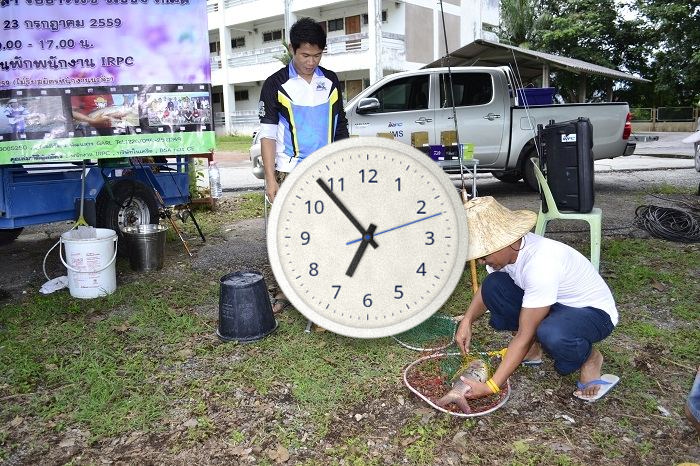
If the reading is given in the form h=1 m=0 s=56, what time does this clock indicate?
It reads h=6 m=53 s=12
